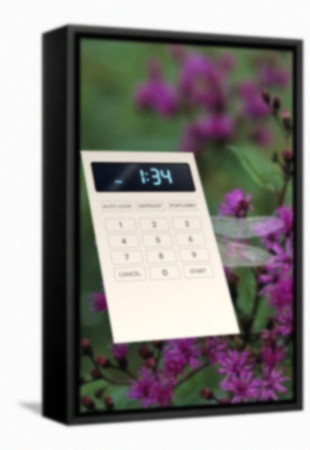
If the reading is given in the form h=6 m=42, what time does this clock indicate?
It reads h=1 m=34
